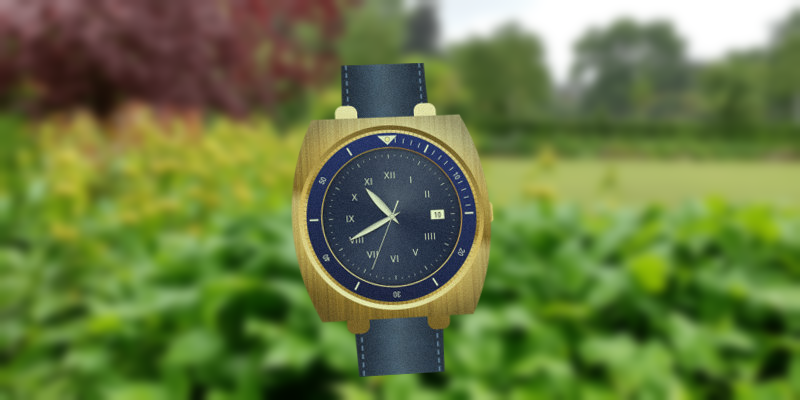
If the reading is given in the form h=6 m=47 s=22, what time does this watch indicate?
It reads h=10 m=40 s=34
